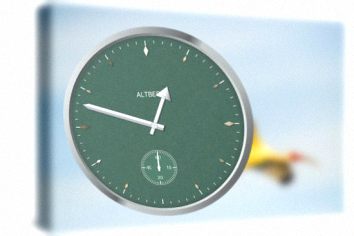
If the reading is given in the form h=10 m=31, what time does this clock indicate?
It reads h=12 m=48
